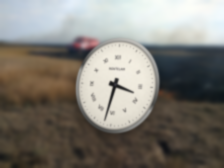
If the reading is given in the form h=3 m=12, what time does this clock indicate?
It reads h=3 m=32
